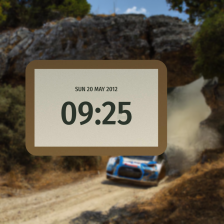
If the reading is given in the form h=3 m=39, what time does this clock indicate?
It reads h=9 m=25
